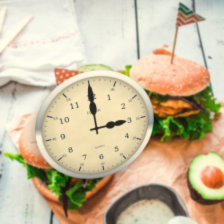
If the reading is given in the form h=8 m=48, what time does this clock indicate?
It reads h=3 m=0
